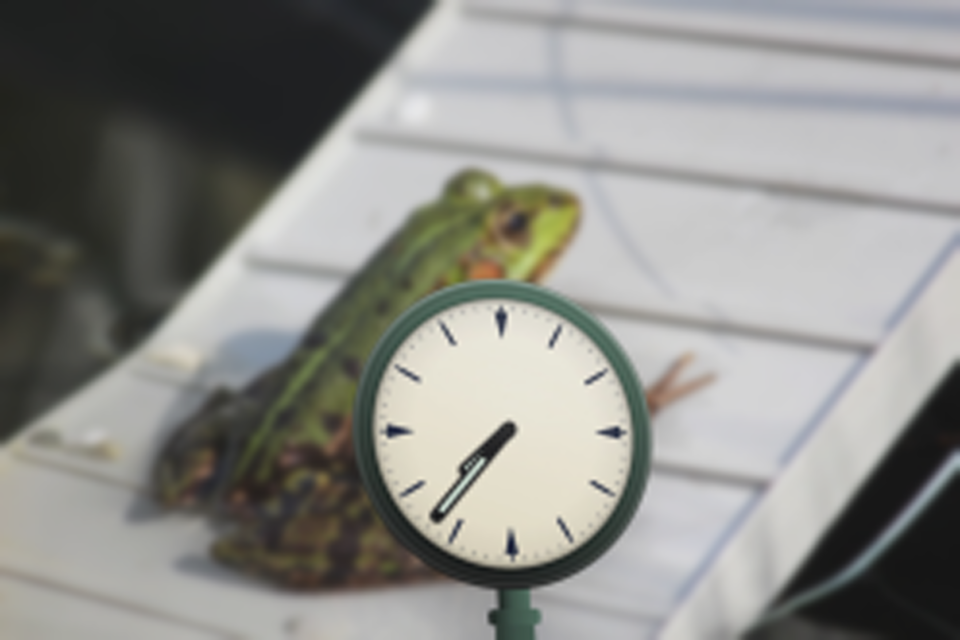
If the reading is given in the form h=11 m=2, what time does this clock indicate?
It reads h=7 m=37
